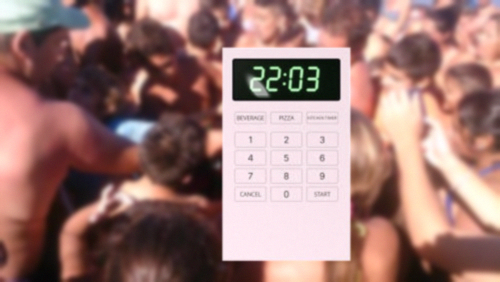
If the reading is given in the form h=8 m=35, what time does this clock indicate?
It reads h=22 m=3
